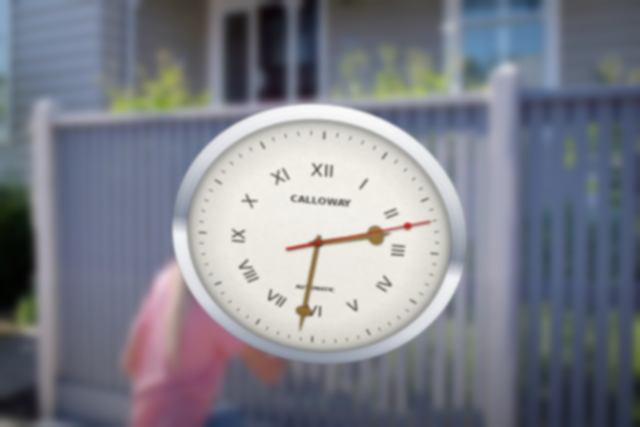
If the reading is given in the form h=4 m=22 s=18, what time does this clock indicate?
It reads h=2 m=31 s=12
